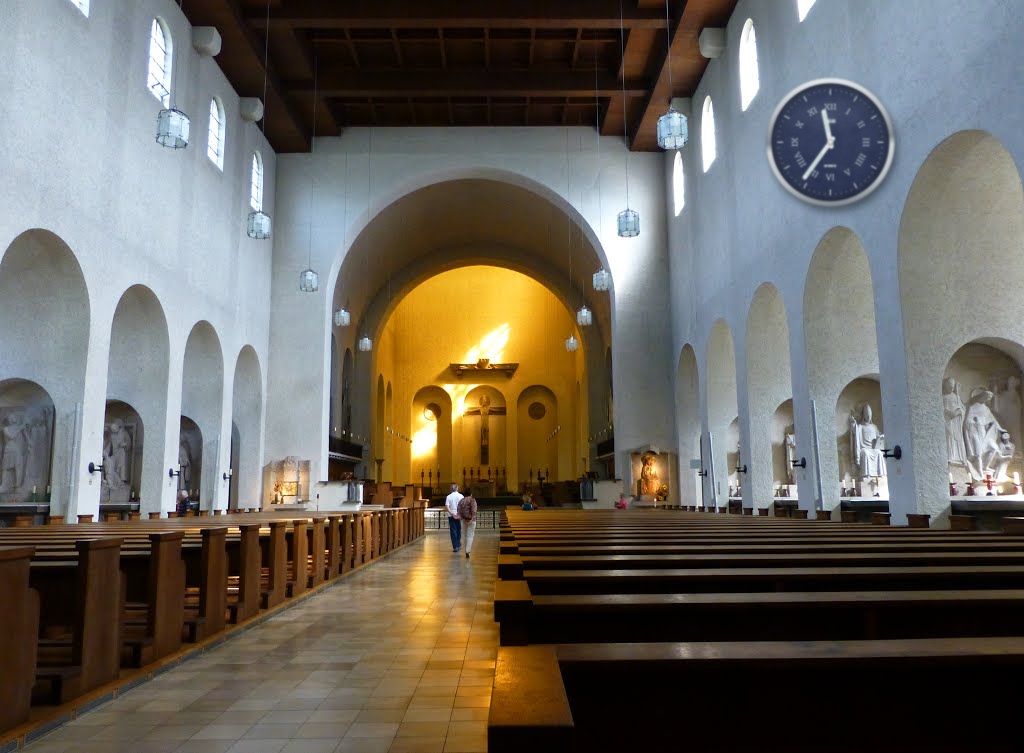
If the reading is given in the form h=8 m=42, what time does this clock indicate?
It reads h=11 m=36
